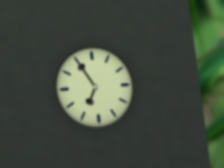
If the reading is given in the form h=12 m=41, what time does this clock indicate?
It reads h=6 m=55
